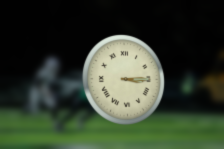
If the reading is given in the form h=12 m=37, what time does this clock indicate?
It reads h=3 m=15
